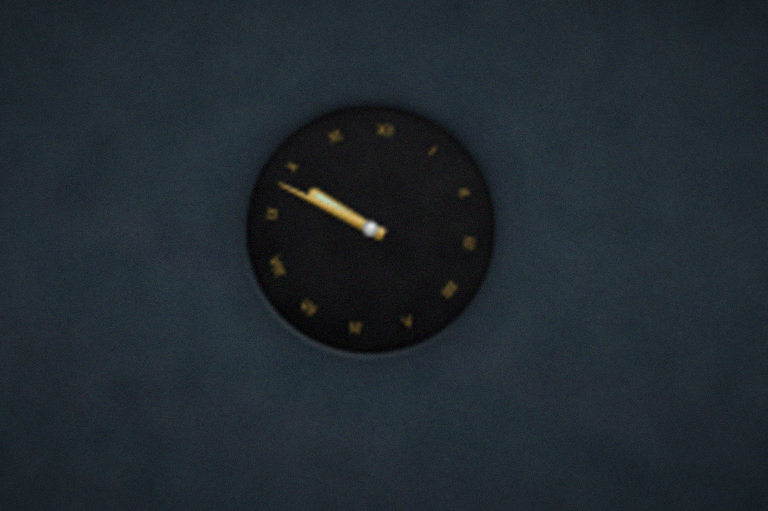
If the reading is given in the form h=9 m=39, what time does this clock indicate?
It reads h=9 m=48
